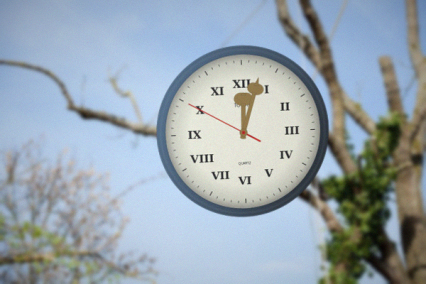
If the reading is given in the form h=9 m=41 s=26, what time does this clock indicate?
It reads h=12 m=2 s=50
